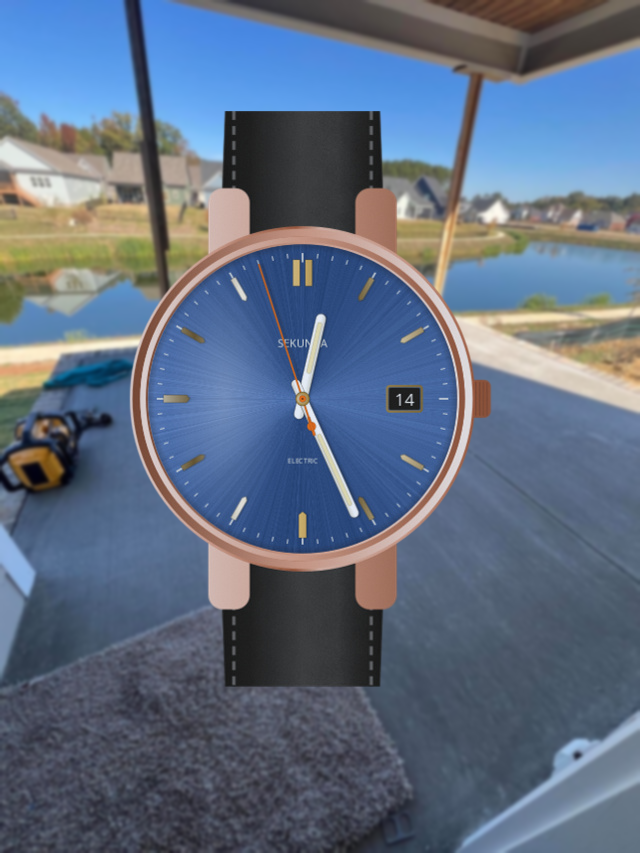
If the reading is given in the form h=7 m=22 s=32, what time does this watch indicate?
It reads h=12 m=25 s=57
